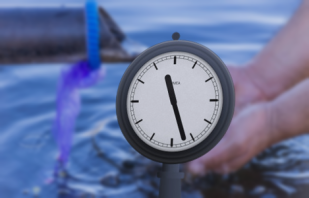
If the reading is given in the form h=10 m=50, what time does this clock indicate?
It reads h=11 m=27
